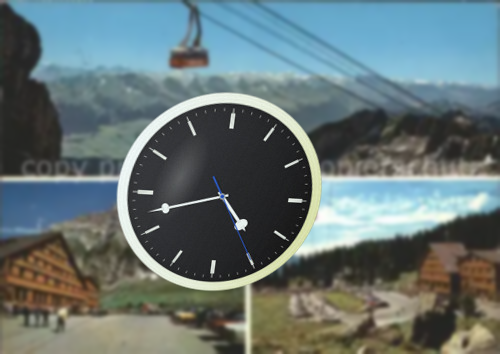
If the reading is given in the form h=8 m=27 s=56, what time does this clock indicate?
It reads h=4 m=42 s=25
